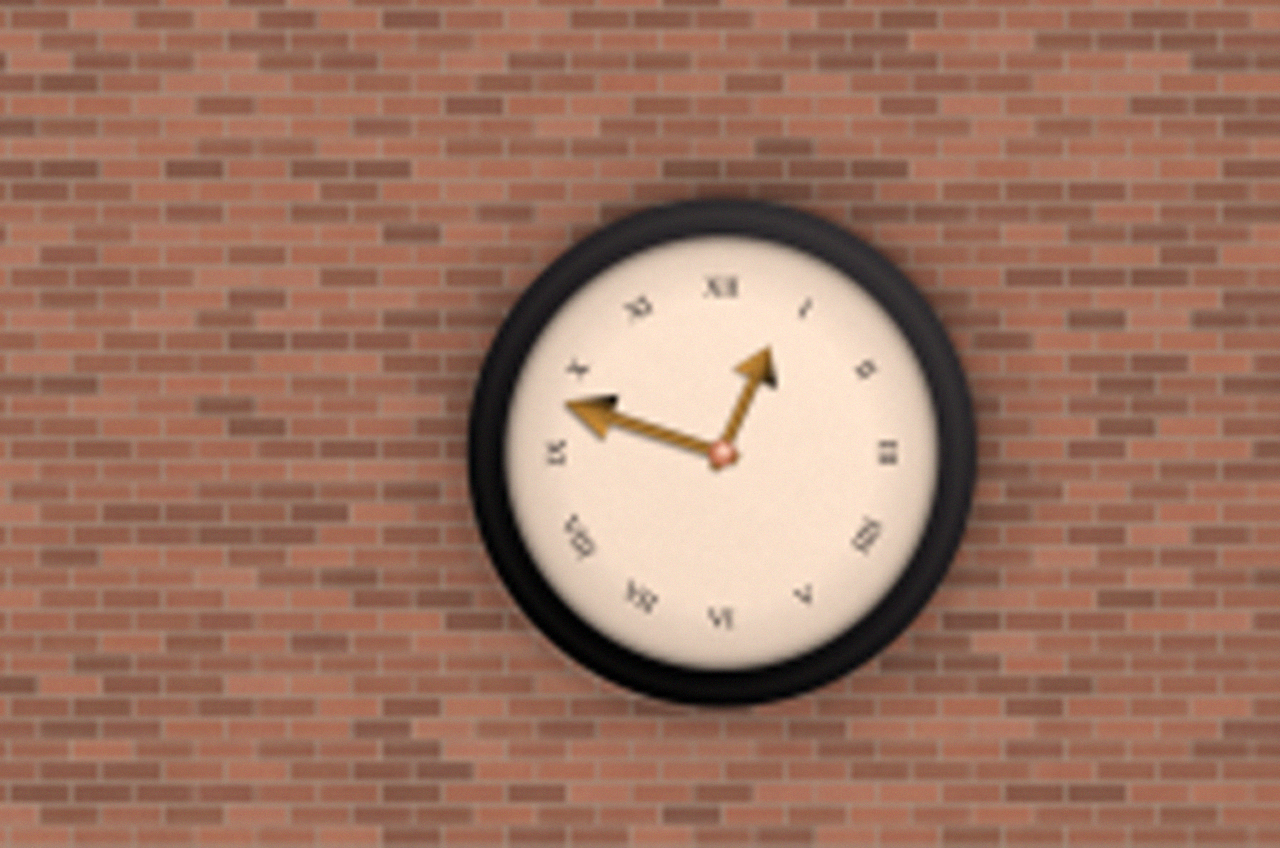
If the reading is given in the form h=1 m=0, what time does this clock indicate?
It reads h=12 m=48
